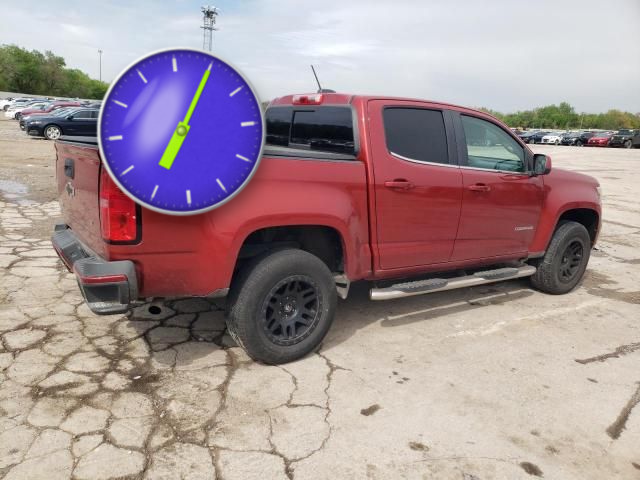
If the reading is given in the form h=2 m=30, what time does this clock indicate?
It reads h=7 m=5
